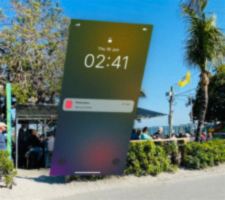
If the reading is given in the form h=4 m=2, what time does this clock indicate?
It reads h=2 m=41
